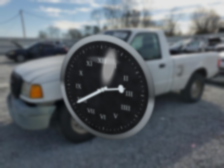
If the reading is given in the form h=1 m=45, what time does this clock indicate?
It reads h=2 m=40
